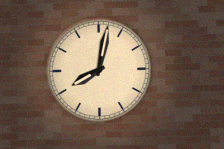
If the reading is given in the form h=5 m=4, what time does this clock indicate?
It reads h=8 m=2
